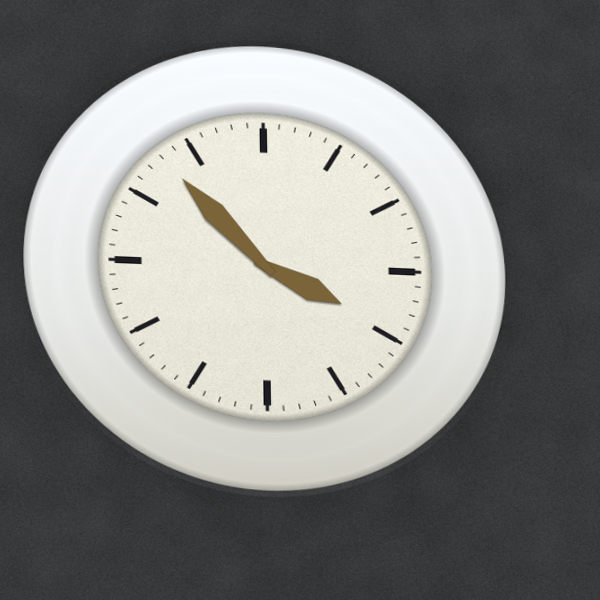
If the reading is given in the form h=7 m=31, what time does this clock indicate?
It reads h=3 m=53
